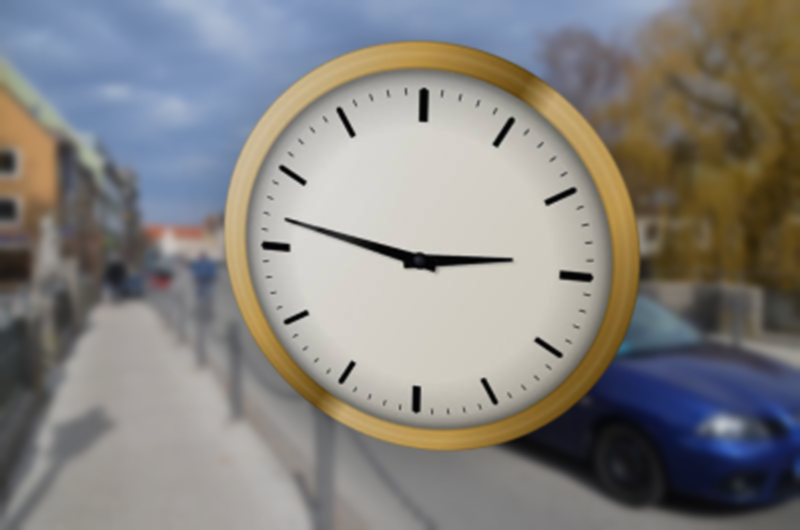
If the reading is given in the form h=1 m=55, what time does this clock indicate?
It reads h=2 m=47
